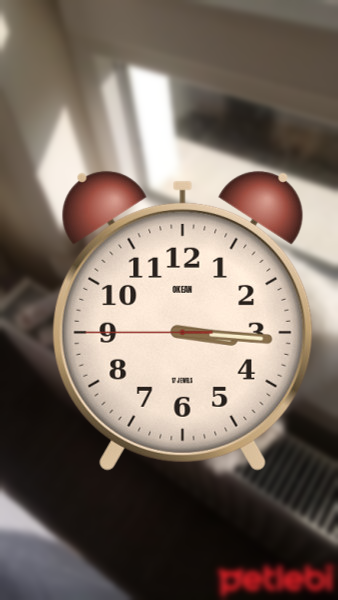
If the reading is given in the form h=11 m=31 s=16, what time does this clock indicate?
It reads h=3 m=15 s=45
